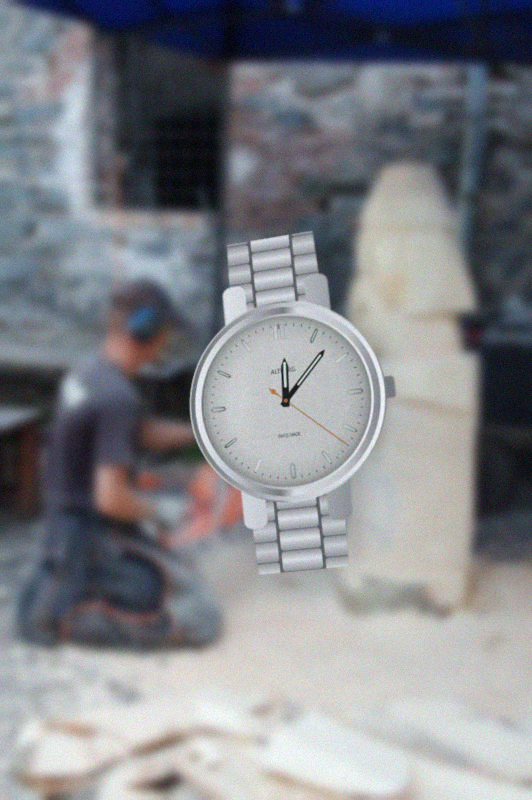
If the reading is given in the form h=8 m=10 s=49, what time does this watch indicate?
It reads h=12 m=7 s=22
